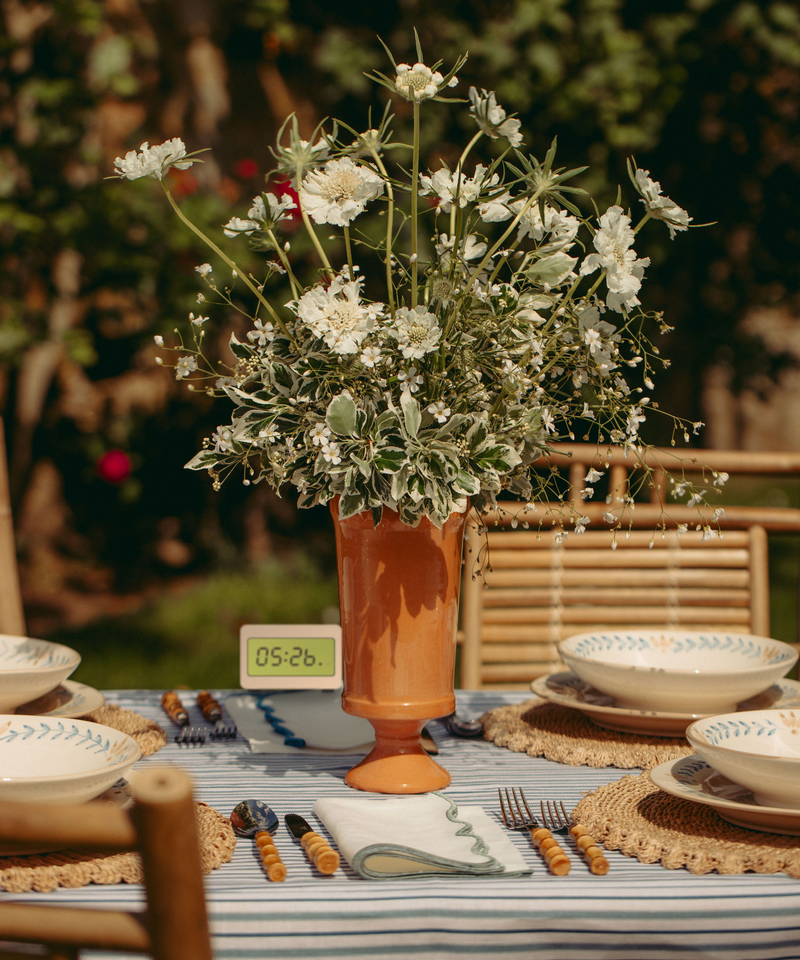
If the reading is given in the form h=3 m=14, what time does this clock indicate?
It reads h=5 m=26
